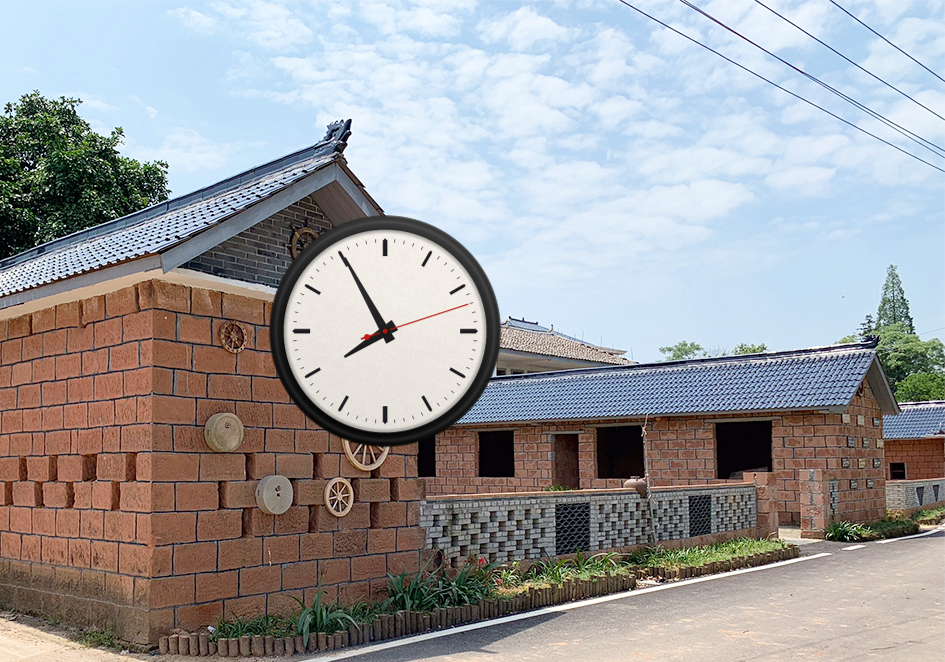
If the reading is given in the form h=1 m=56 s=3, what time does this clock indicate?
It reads h=7 m=55 s=12
